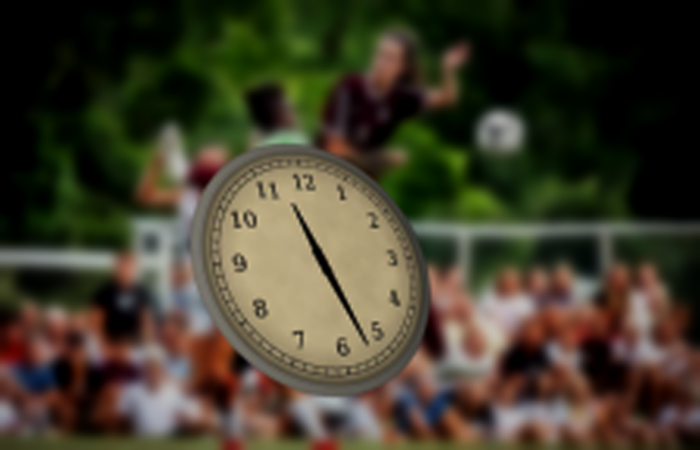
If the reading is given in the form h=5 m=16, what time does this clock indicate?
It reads h=11 m=27
